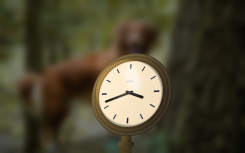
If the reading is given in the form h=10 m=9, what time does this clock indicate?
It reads h=3 m=42
